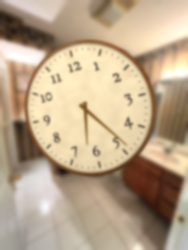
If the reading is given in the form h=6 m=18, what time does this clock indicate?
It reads h=6 m=24
